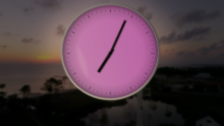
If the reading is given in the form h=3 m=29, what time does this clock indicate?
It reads h=7 m=4
